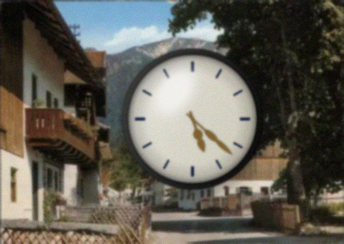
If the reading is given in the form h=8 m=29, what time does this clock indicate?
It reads h=5 m=22
